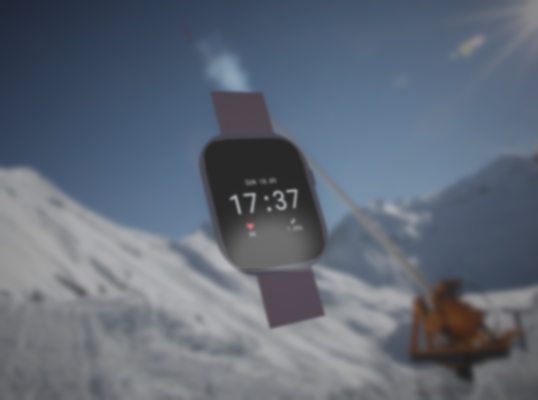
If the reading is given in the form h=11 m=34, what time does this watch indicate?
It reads h=17 m=37
